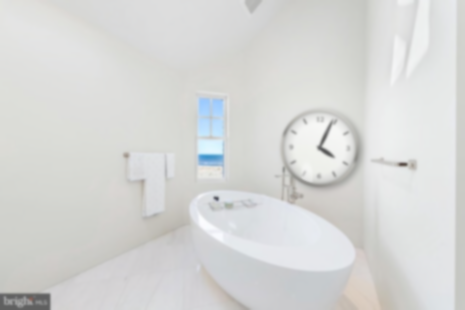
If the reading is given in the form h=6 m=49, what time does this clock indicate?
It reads h=4 m=4
